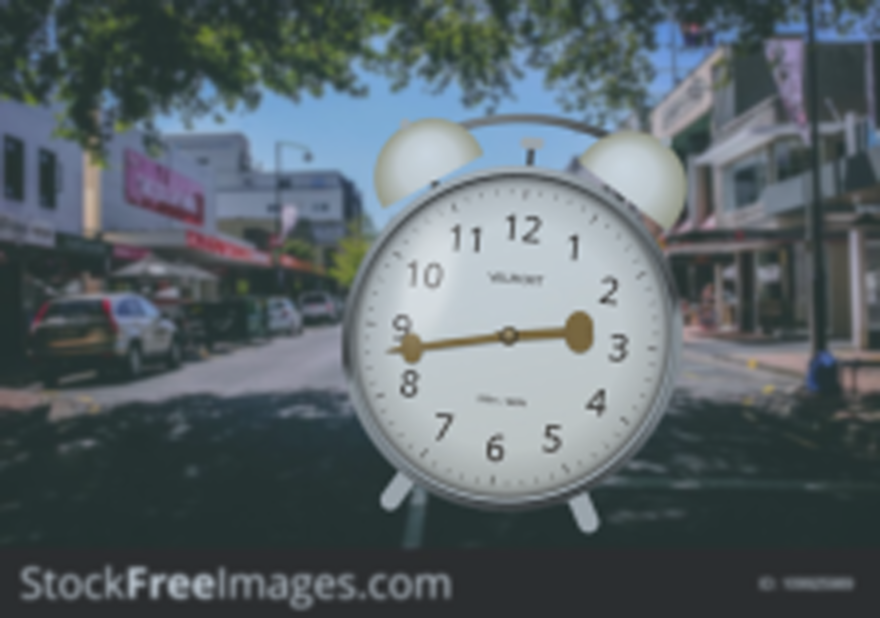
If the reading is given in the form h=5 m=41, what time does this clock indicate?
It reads h=2 m=43
